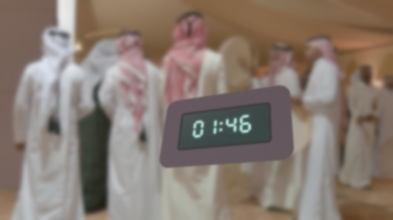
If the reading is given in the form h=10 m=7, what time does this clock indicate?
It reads h=1 m=46
